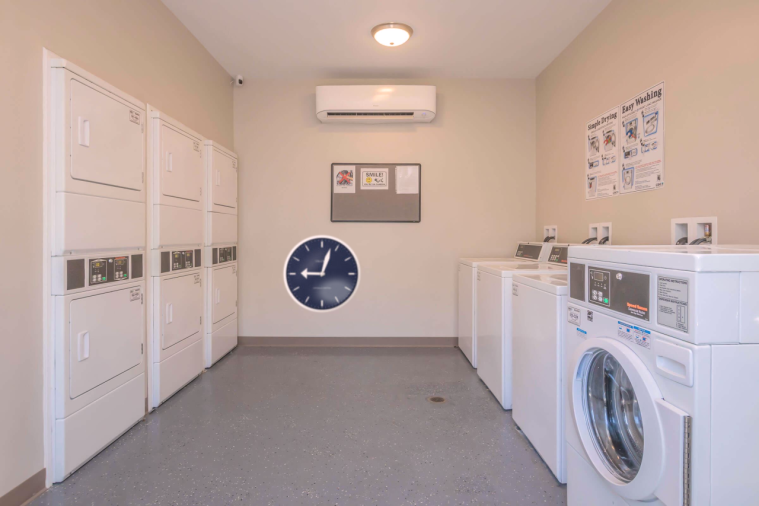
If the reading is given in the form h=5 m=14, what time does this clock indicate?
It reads h=9 m=3
